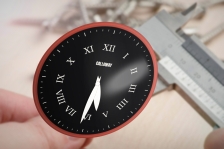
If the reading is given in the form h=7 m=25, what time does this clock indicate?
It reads h=5 m=31
